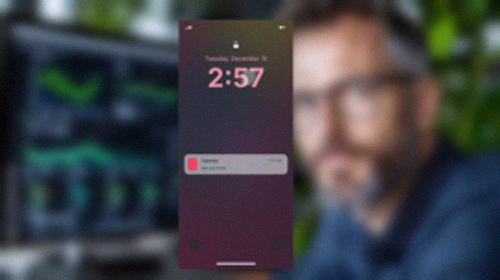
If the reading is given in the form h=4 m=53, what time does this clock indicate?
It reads h=2 m=57
